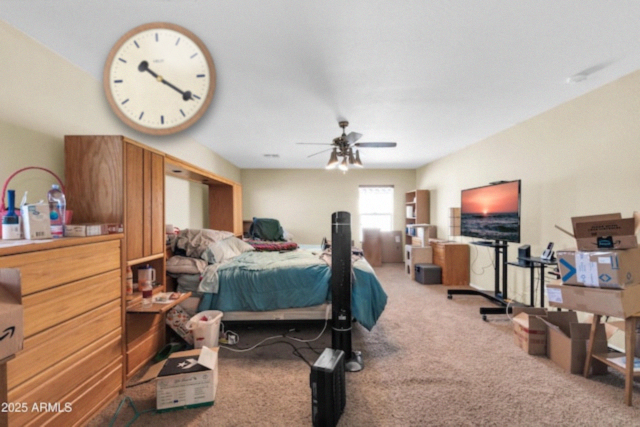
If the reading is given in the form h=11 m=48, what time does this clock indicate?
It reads h=10 m=21
